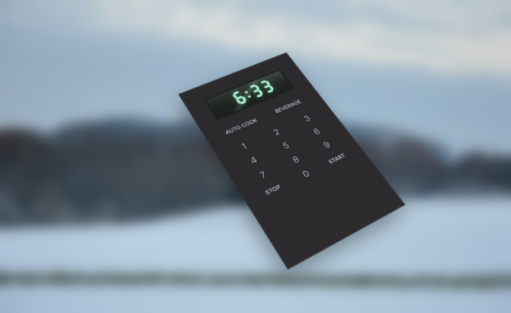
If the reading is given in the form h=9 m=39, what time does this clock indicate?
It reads h=6 m=33
